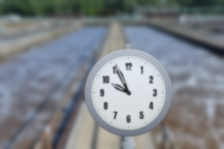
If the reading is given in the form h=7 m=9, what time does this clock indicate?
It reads h=9 m=56
